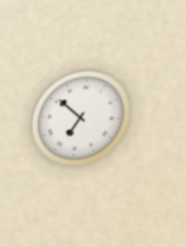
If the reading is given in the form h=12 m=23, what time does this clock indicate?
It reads h=6 m=51
